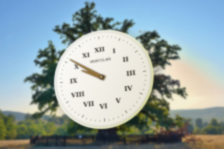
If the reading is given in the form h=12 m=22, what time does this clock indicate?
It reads h=9 m=51
